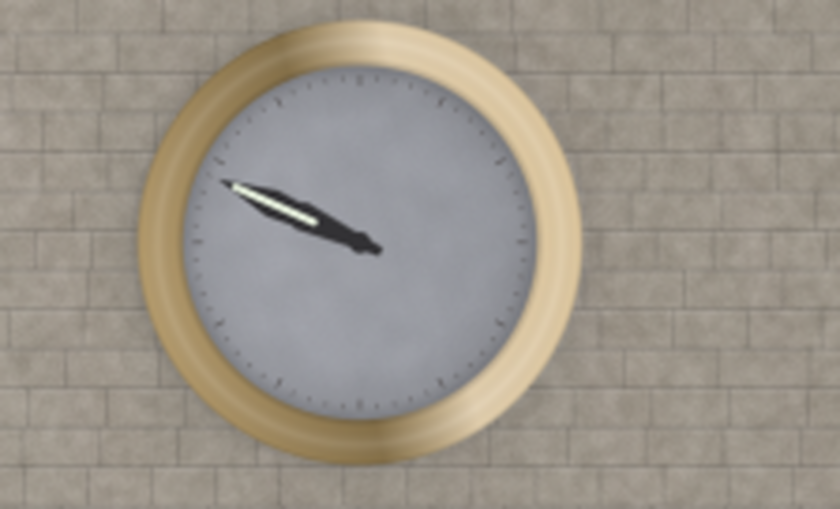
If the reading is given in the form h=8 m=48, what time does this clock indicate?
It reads h=9 m=49
